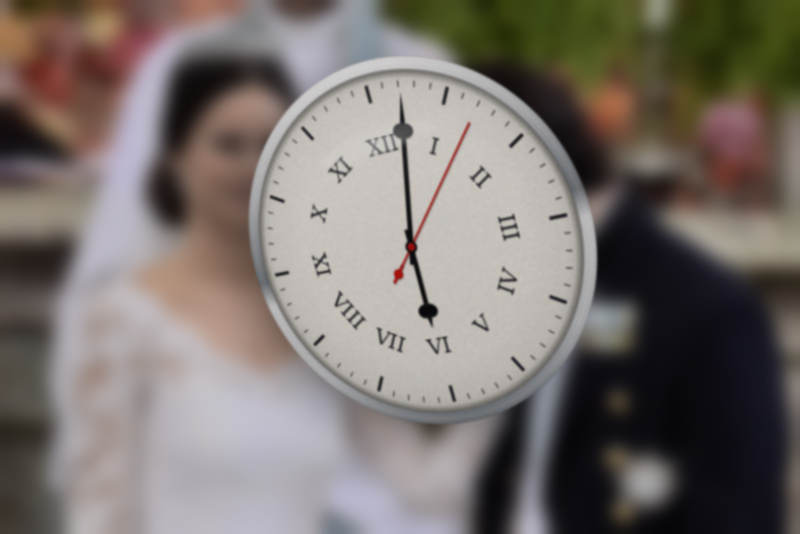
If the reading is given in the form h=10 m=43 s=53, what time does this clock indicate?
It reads h=6 m=2 s=7
